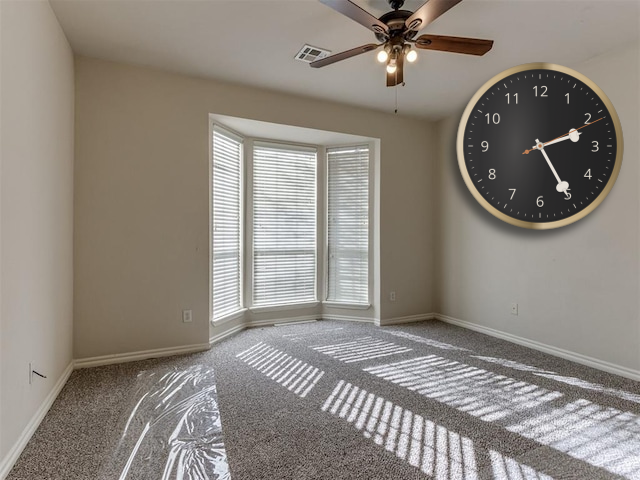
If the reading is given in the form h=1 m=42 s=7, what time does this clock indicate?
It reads h=2 m=25 s=11
